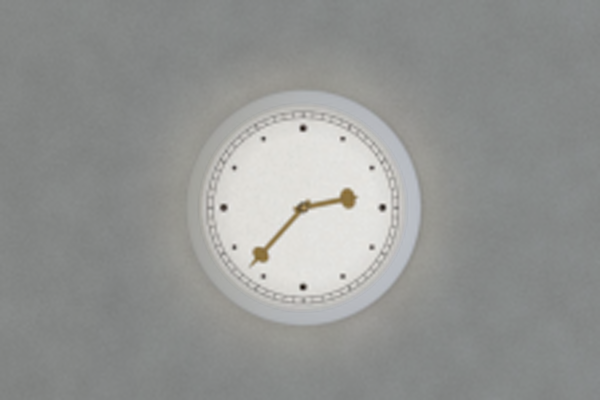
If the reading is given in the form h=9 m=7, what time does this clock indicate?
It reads h=2 m=37
